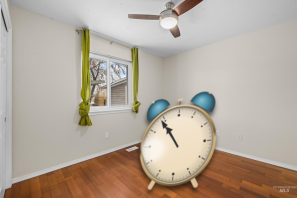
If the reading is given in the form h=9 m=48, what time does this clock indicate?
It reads h=10 m=54
